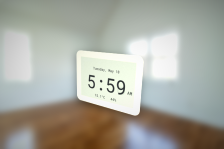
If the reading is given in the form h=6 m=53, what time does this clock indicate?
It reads h=5 m=59
